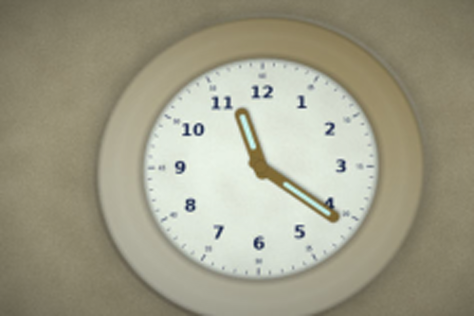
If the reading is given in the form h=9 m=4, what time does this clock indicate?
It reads h=11 m=21
